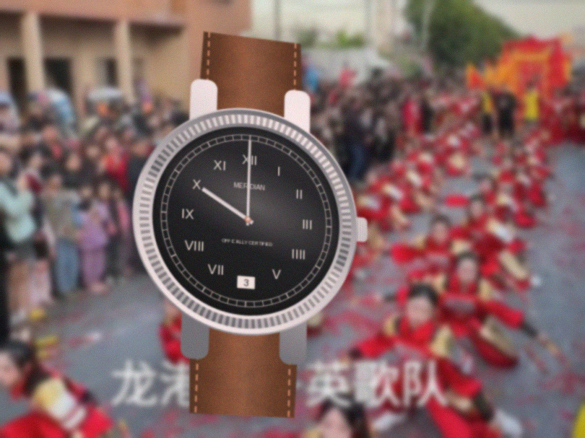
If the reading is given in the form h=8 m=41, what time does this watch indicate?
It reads h=10 m=0
